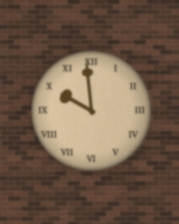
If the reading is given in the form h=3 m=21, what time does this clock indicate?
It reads h=9 m=59
